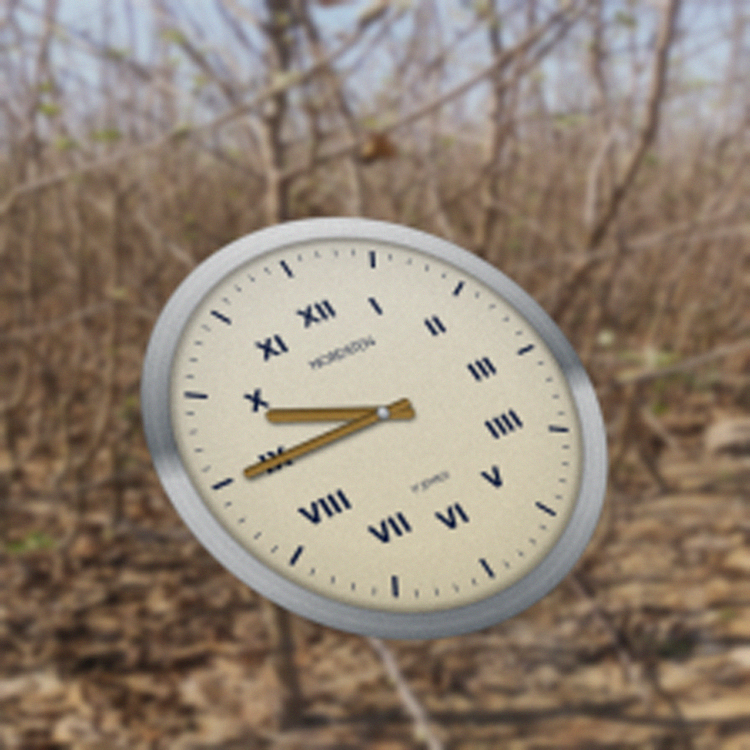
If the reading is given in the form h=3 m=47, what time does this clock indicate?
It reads h=9 m=45
